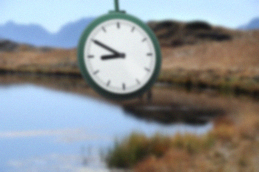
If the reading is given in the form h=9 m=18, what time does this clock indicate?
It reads h=8 m=50
